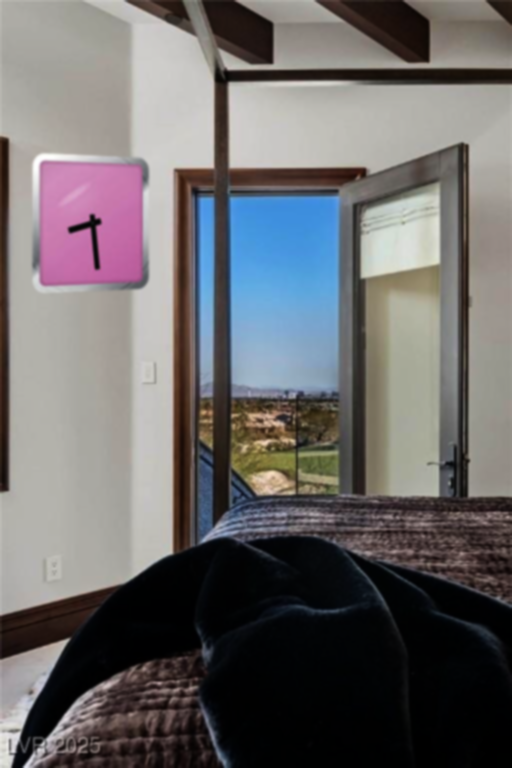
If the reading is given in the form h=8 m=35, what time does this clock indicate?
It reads h=8 m=29
